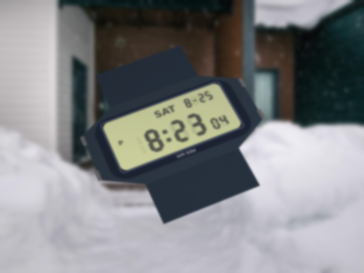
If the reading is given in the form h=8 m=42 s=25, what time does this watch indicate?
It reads h=8 m=23 s=4
